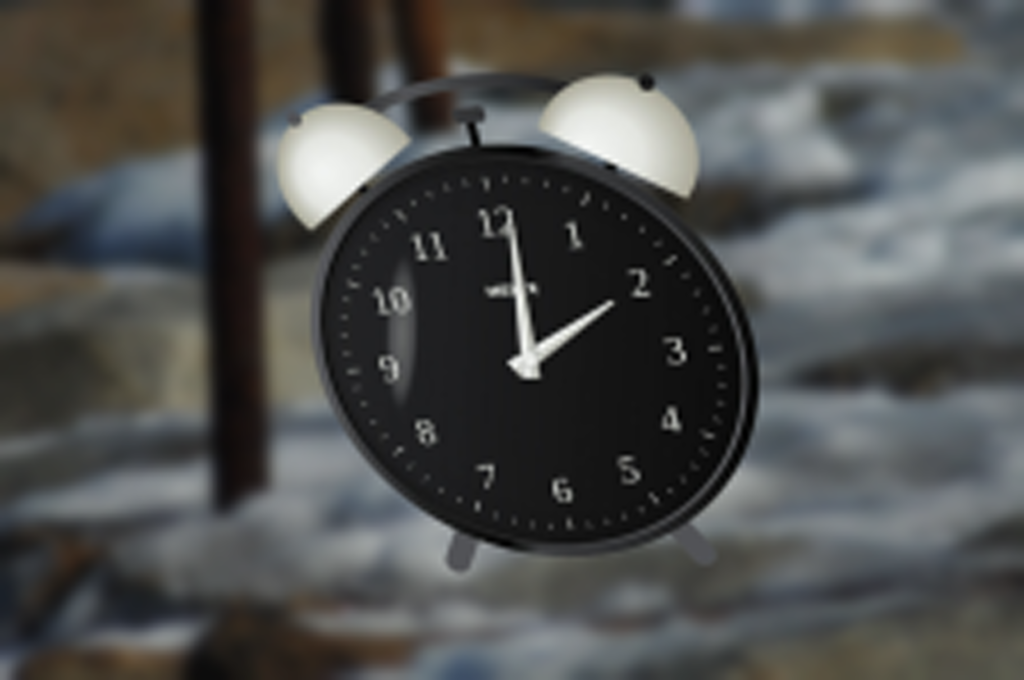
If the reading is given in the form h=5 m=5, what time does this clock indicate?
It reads h=2 m=1
